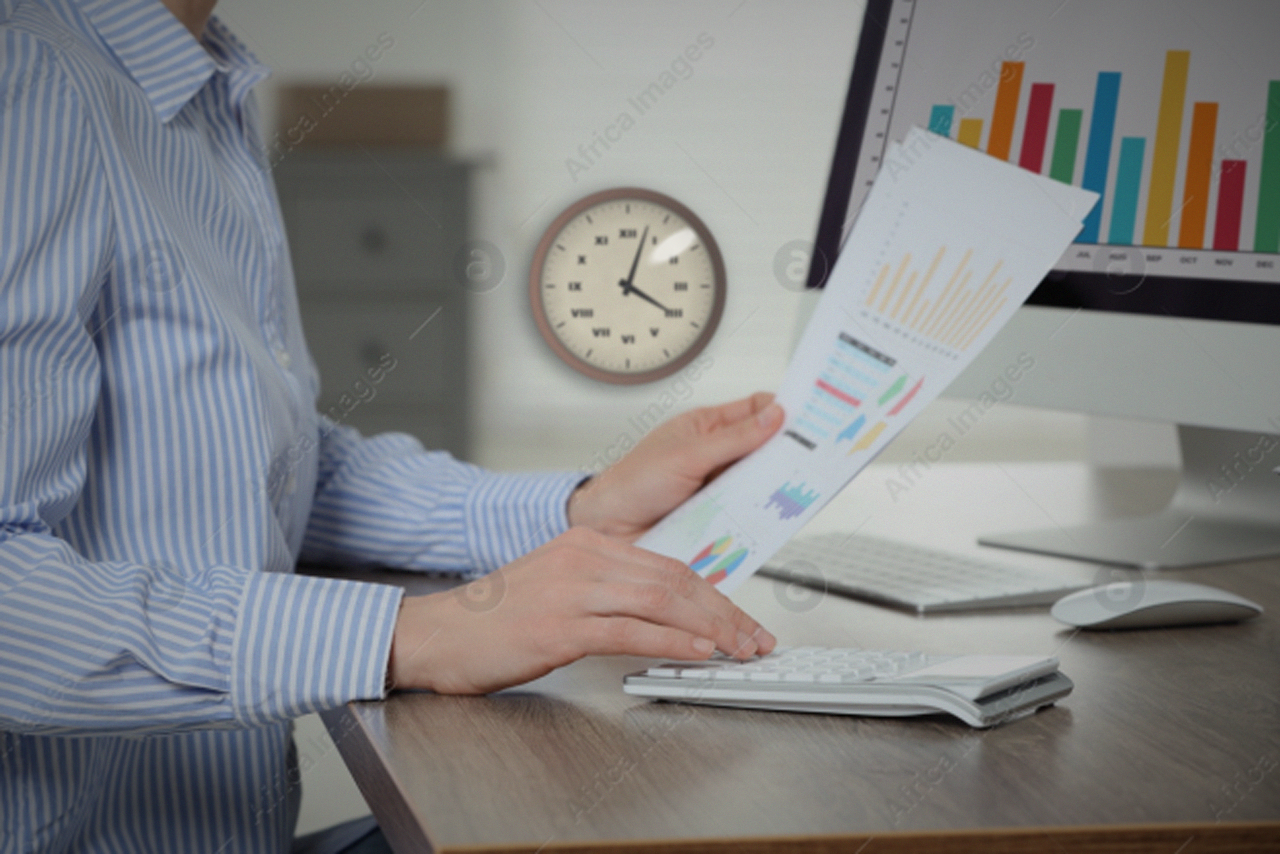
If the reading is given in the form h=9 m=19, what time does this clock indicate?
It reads h=4 m=3
